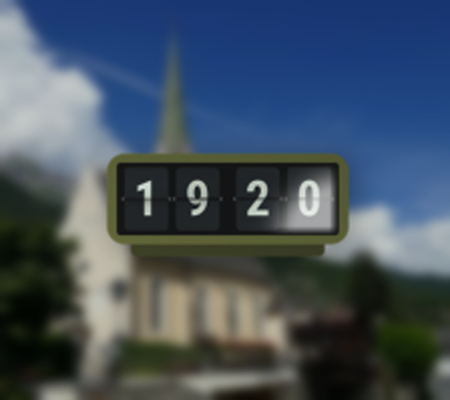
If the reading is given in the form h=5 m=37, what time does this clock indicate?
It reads h=19 m=20
